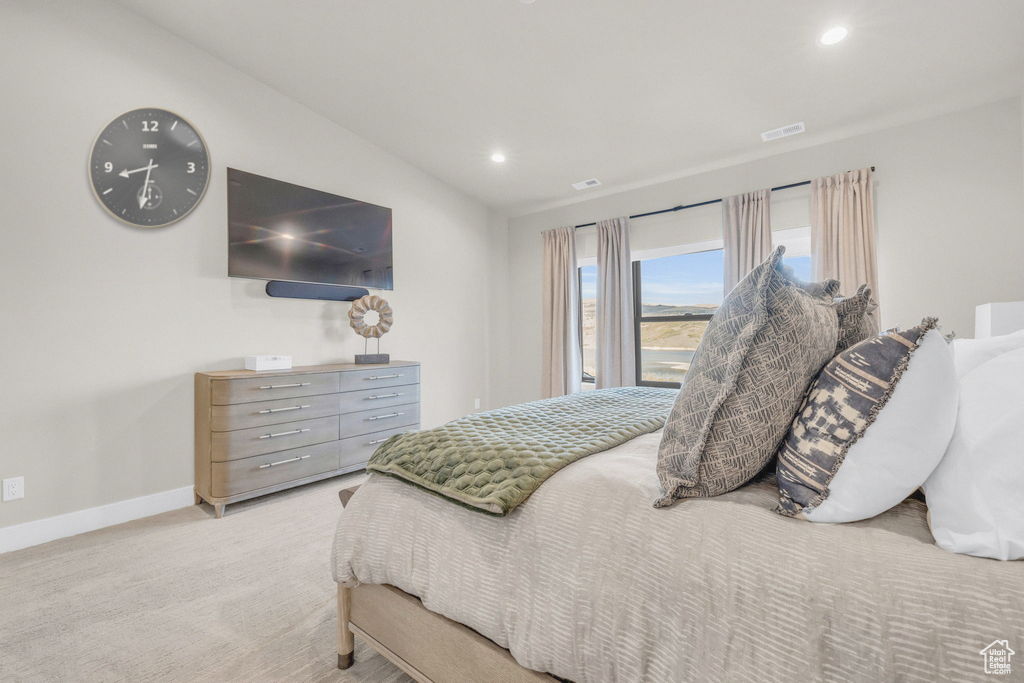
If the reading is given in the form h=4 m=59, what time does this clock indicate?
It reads h=8 m=32
